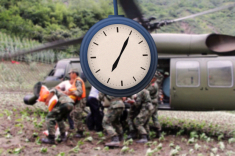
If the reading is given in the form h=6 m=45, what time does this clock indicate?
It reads h=7 m=5
